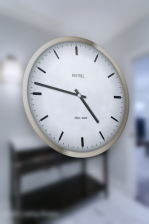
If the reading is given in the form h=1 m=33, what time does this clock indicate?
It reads h=4 m=47
